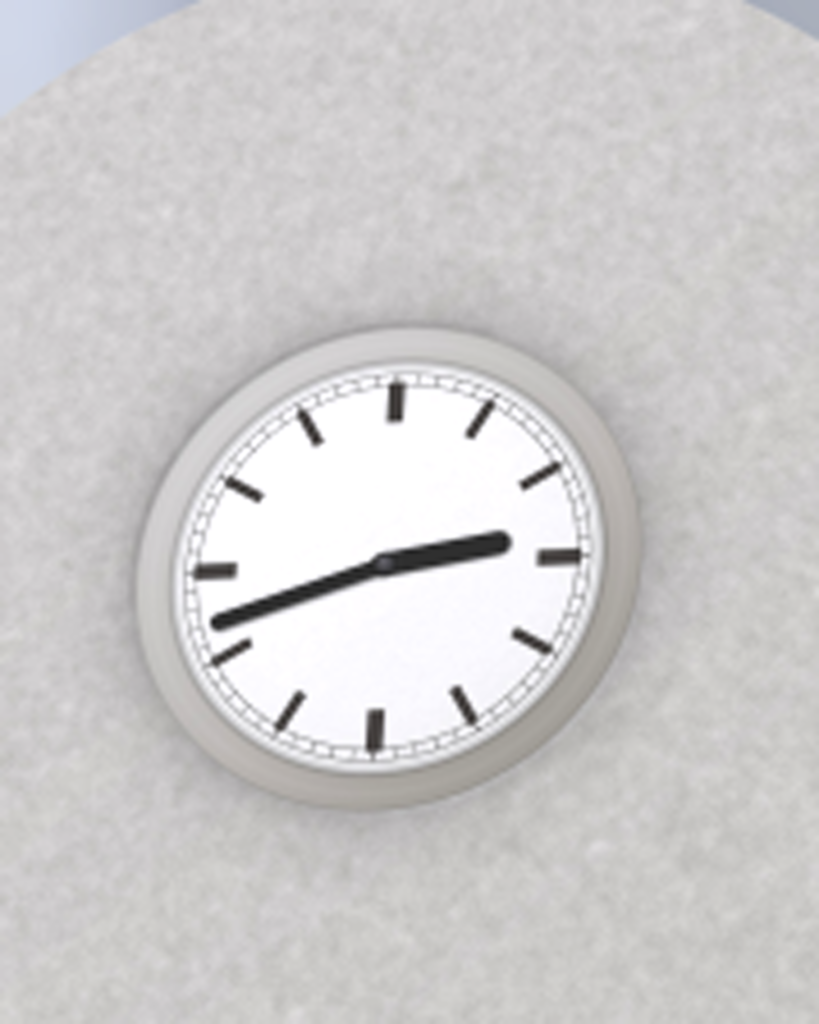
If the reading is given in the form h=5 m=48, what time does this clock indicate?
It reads h=2 m=42
